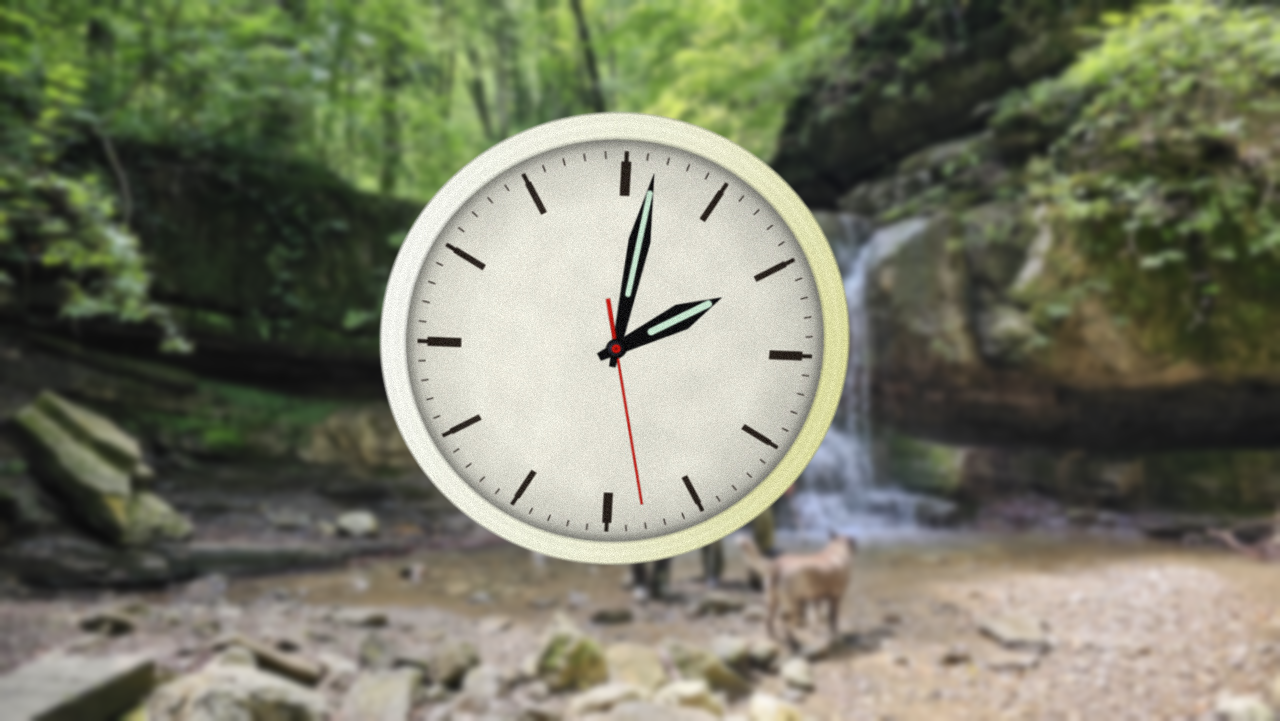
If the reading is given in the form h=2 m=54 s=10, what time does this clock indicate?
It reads h=2 m=1 s=28
